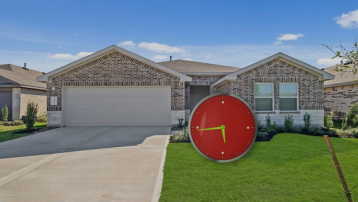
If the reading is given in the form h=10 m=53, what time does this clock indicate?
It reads h=5 m=44
